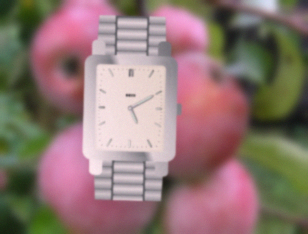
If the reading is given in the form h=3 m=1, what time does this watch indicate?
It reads h=5 m=10
